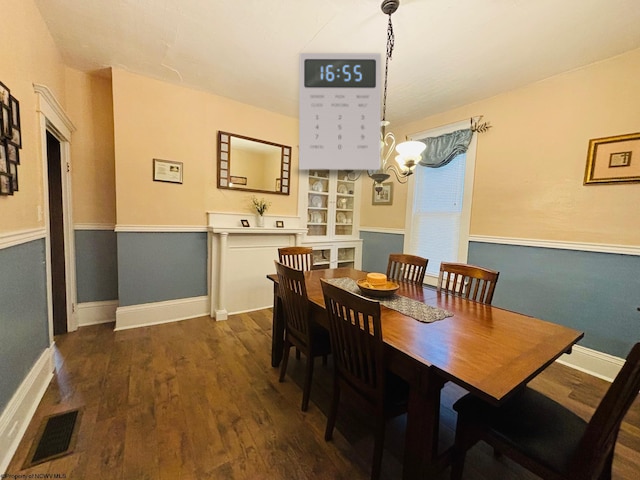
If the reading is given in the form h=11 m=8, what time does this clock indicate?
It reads h=16 m=55
